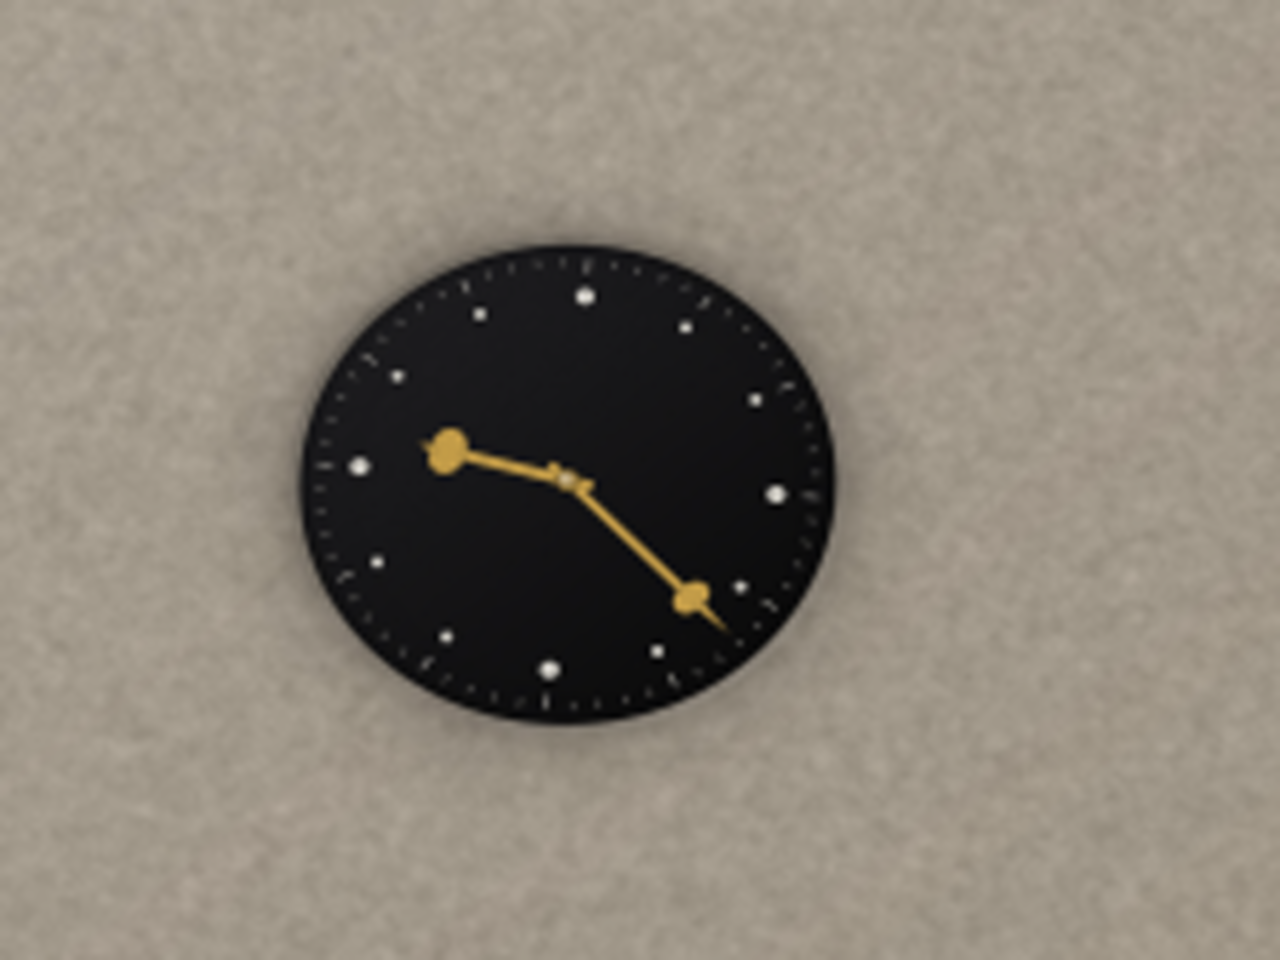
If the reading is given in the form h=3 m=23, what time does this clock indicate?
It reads h=9 m=22
